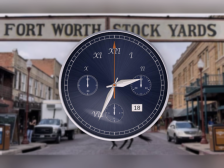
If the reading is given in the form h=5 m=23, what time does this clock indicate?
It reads h=2 m=34
